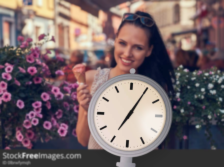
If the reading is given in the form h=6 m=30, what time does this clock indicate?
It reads h=7 m=5
